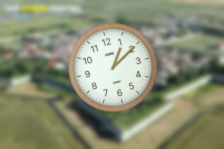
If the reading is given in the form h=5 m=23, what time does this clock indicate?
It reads h=1 m=10
